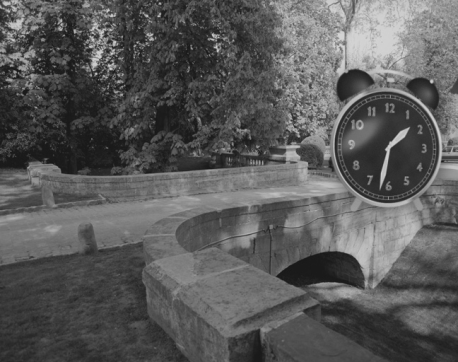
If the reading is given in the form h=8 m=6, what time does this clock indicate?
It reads h=1 m=32
